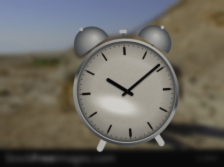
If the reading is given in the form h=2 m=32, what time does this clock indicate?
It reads h=10 m=9
